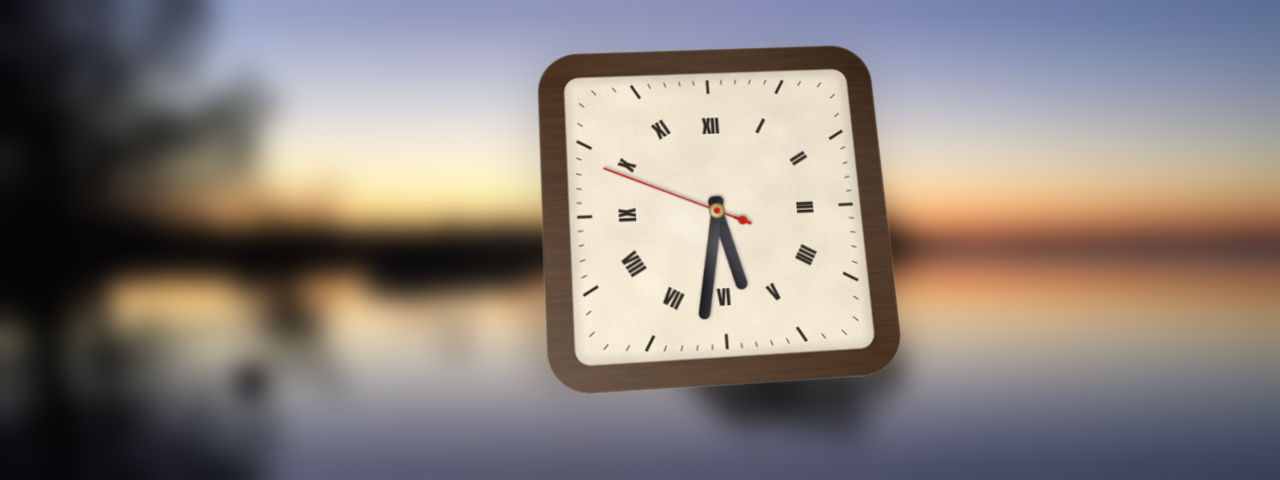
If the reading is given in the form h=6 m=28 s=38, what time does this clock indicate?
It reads h=5 m=31 s=49
